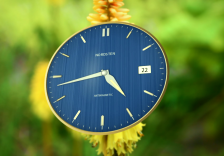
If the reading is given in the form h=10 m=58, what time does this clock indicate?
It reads h=4 m=43
